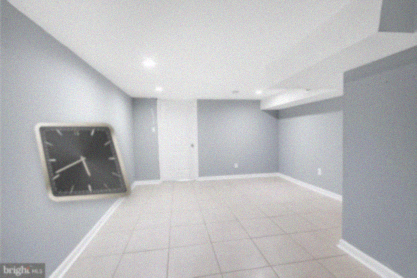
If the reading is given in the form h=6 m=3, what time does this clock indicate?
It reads h=5 m=41
